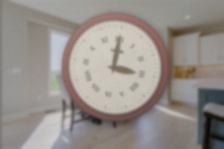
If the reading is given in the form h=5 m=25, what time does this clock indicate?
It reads h=3 m=0
